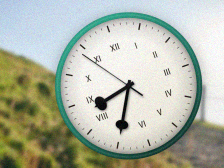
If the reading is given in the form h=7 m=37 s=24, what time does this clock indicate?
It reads h=8 m=34 s=54
